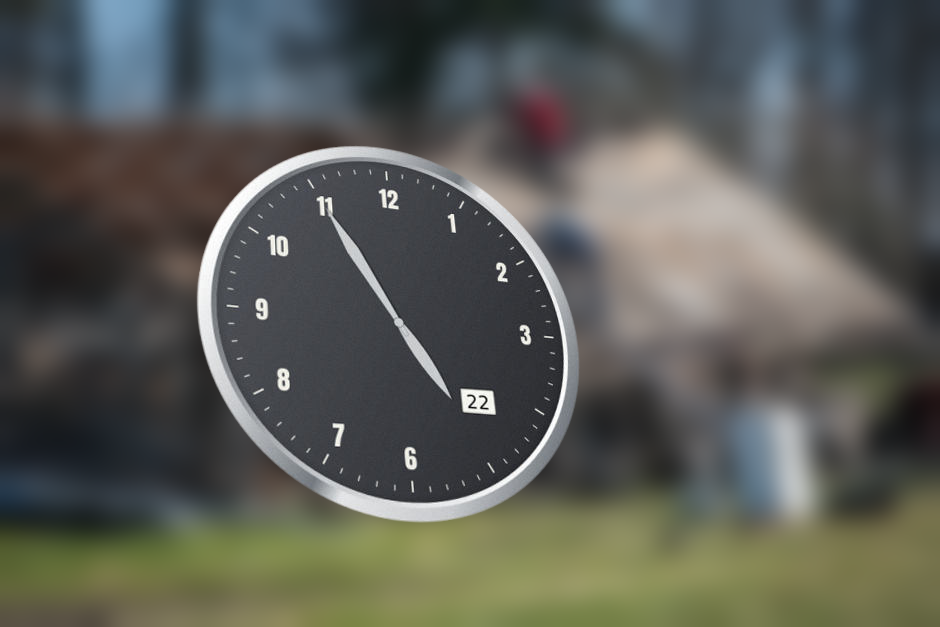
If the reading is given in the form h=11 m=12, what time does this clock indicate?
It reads h=4 m=55
